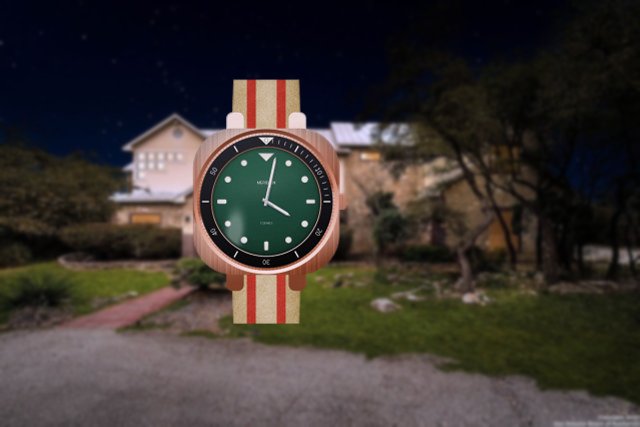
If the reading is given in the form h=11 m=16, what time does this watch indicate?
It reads h=4 m=2
